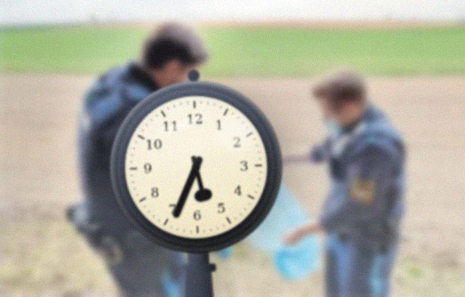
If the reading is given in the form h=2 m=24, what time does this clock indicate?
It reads h=5 m=34
